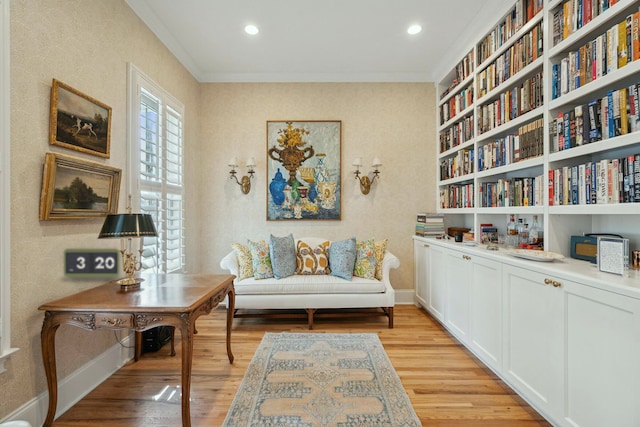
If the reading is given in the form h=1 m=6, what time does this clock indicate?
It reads h=3 m=20
